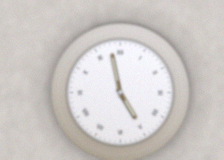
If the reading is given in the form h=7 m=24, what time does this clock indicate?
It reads h=4 m=58
